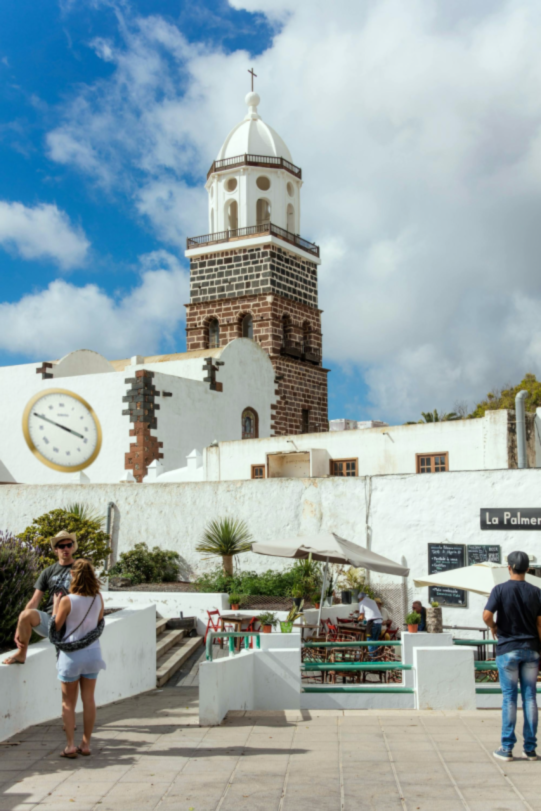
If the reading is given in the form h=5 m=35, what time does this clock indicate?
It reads h=3 m=49
